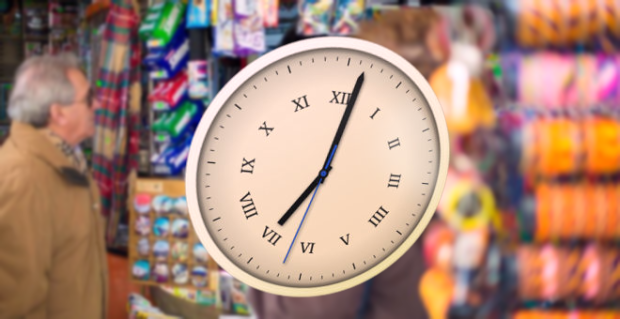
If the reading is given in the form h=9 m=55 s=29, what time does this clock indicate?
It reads h=7 m=1 s=32
